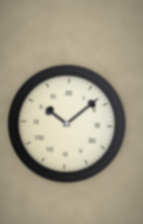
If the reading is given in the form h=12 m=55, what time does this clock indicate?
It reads h=10 m=8
